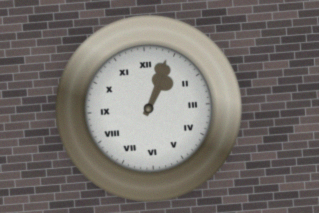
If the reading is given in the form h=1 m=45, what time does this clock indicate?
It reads h=1 m=4
